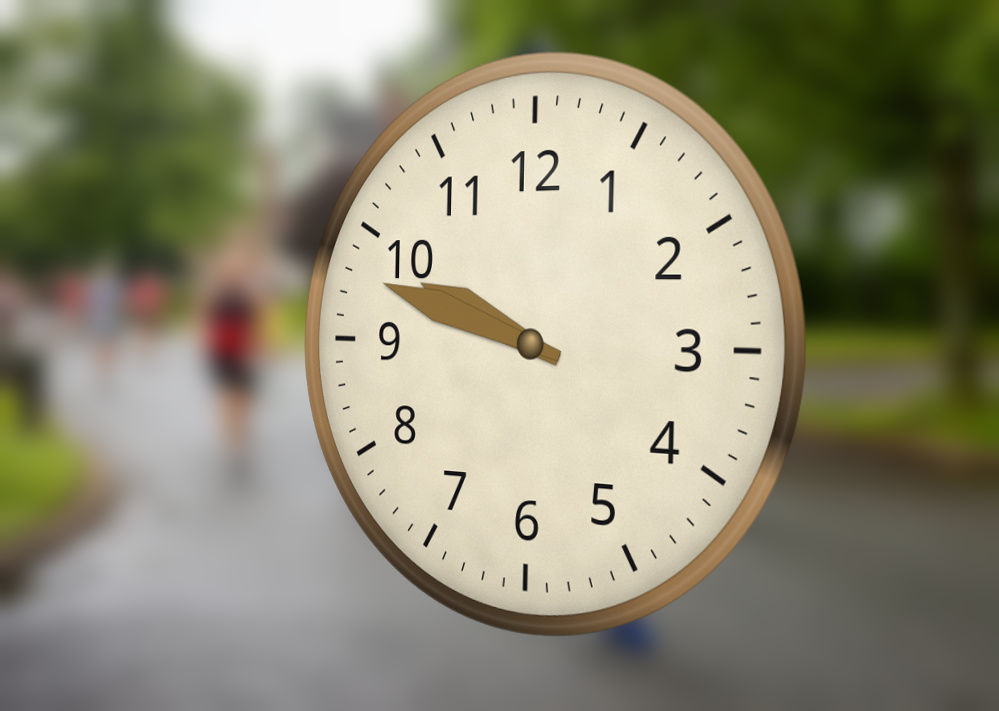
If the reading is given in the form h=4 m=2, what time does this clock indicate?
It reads h=9 m=48
